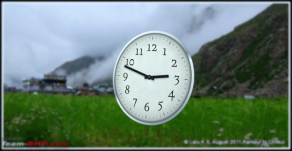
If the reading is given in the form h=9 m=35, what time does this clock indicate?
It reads h=2 m=48
